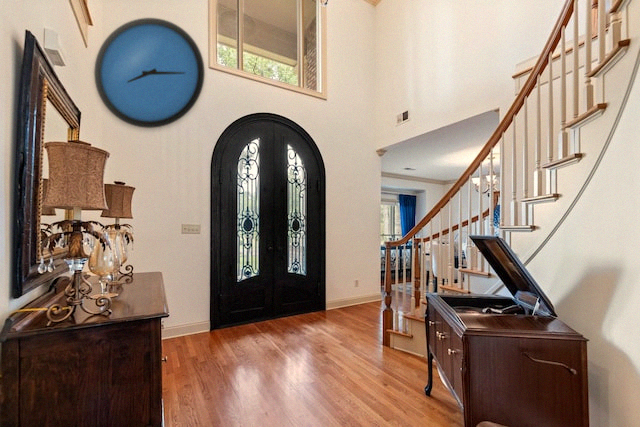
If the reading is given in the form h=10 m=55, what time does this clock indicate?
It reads h=8 m=15
